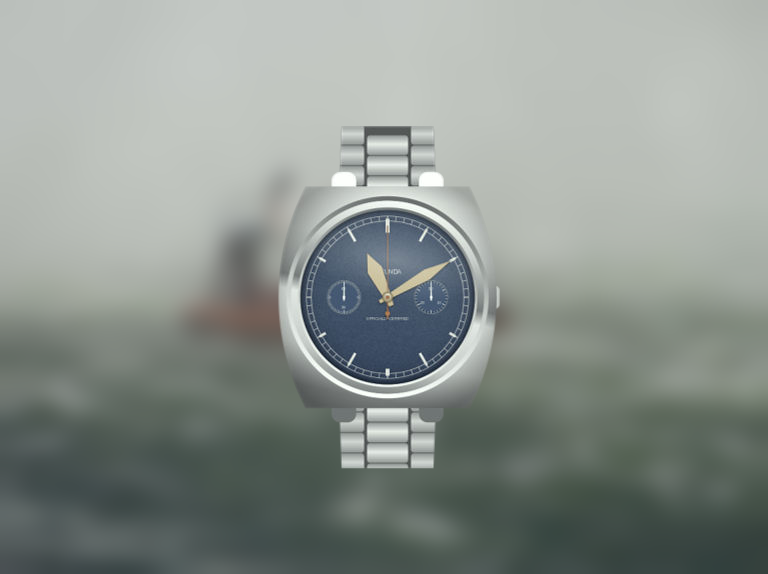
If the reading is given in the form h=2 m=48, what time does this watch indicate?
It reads h=11 m=10
